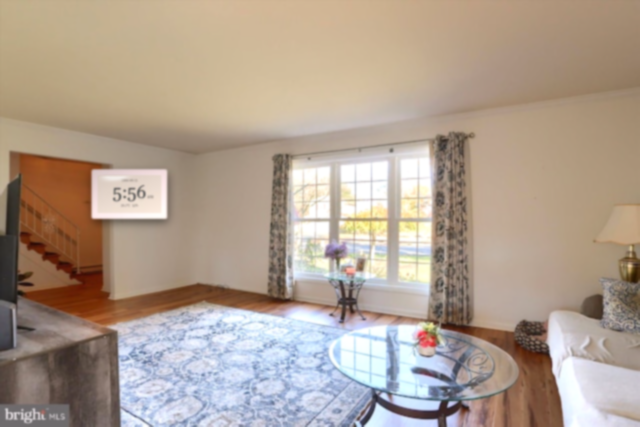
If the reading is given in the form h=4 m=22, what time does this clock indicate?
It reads h=5 m=56
